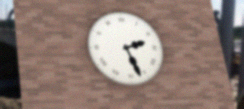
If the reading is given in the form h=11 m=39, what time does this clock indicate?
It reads h=2 m=27
